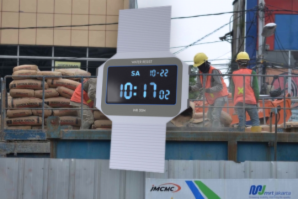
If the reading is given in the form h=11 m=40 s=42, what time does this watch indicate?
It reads h=10 m=17 s=2
